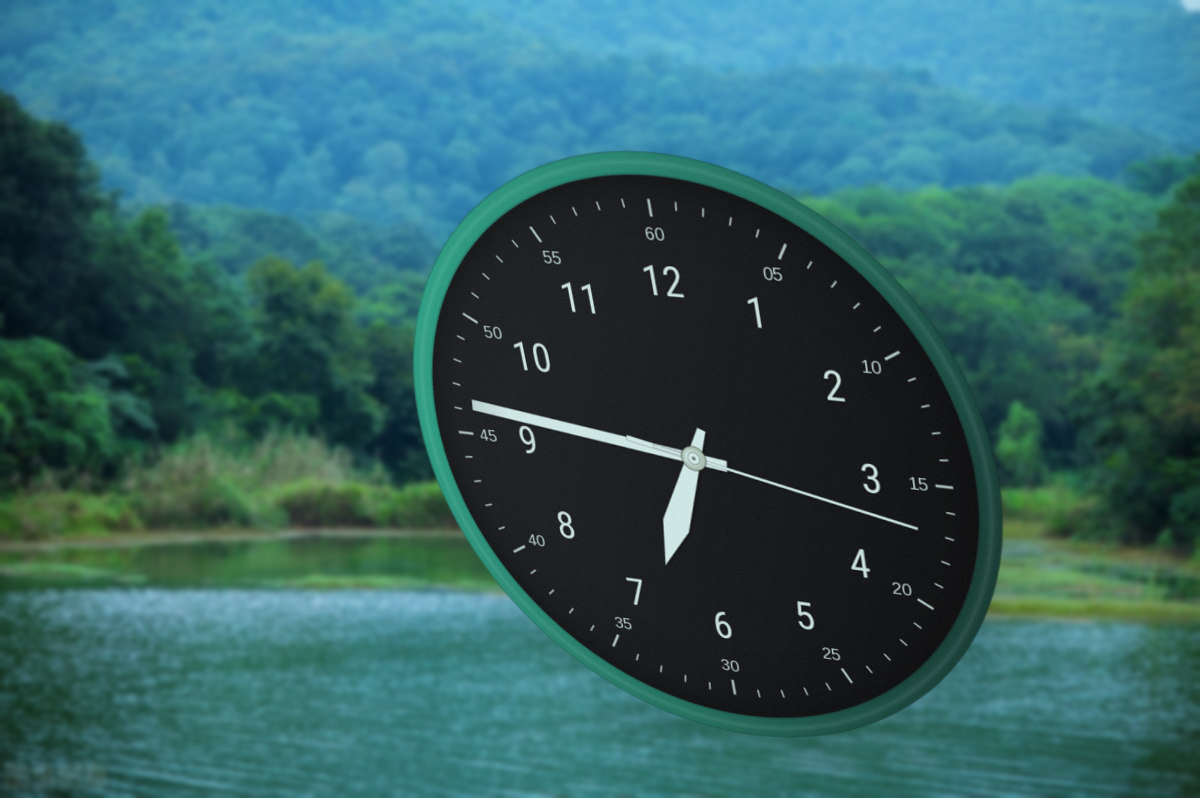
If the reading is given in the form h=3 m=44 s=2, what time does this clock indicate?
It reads h=6 m=46 s=17
